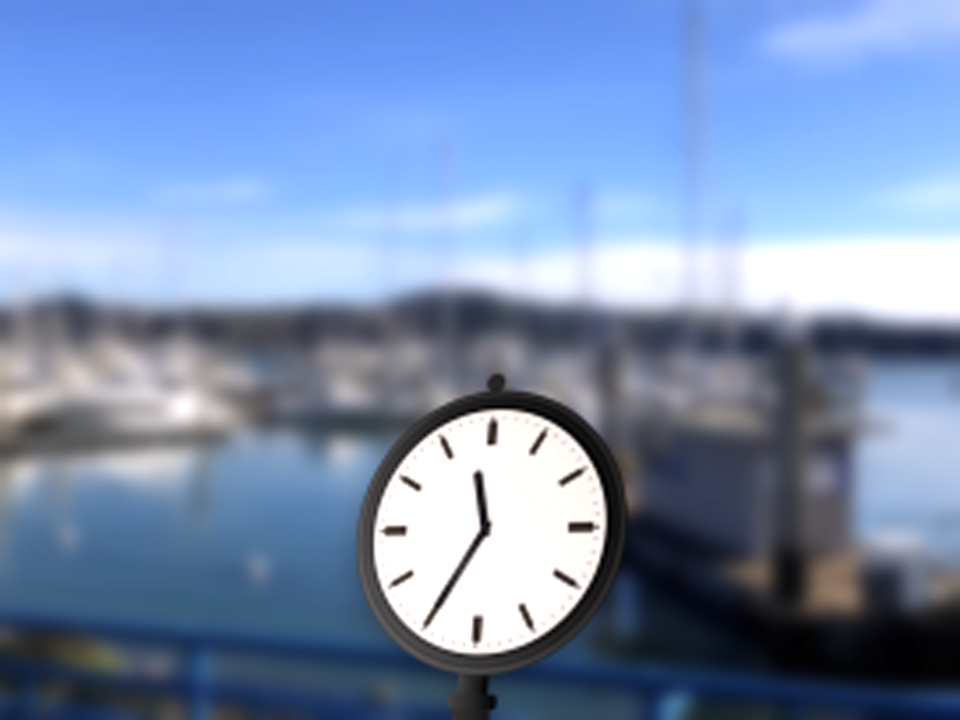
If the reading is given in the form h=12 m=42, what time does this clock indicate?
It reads h=11 m=35
